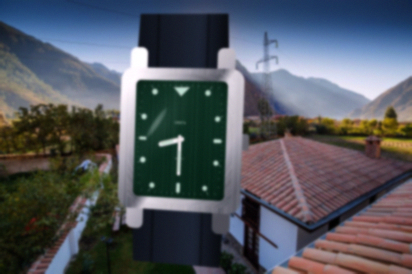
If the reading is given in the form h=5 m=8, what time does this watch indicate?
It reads h=8 m=30
